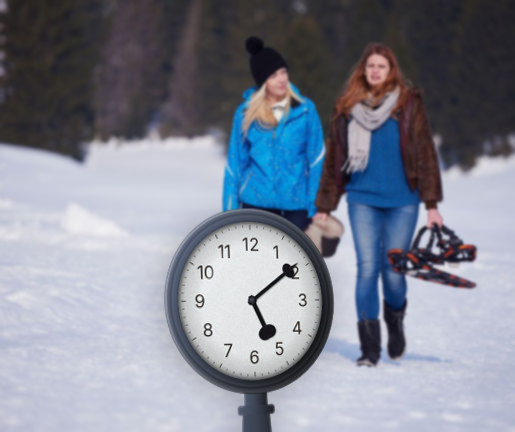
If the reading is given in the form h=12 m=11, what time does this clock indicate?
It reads h=5 m=9
